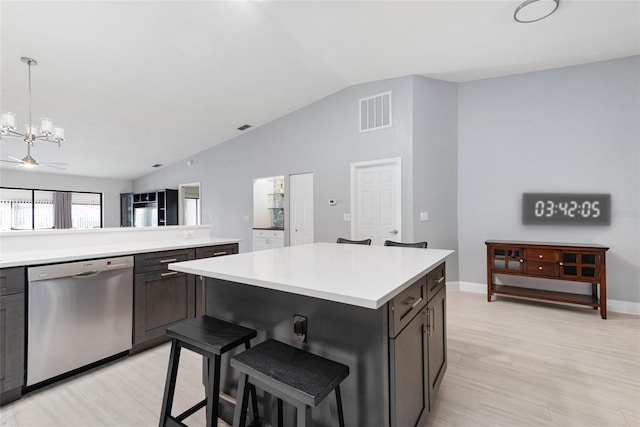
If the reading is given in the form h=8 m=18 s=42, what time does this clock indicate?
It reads h=3 m=42 s=5
